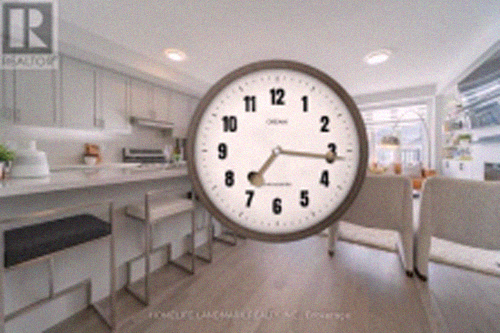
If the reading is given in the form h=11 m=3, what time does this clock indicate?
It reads h=7 m=16
